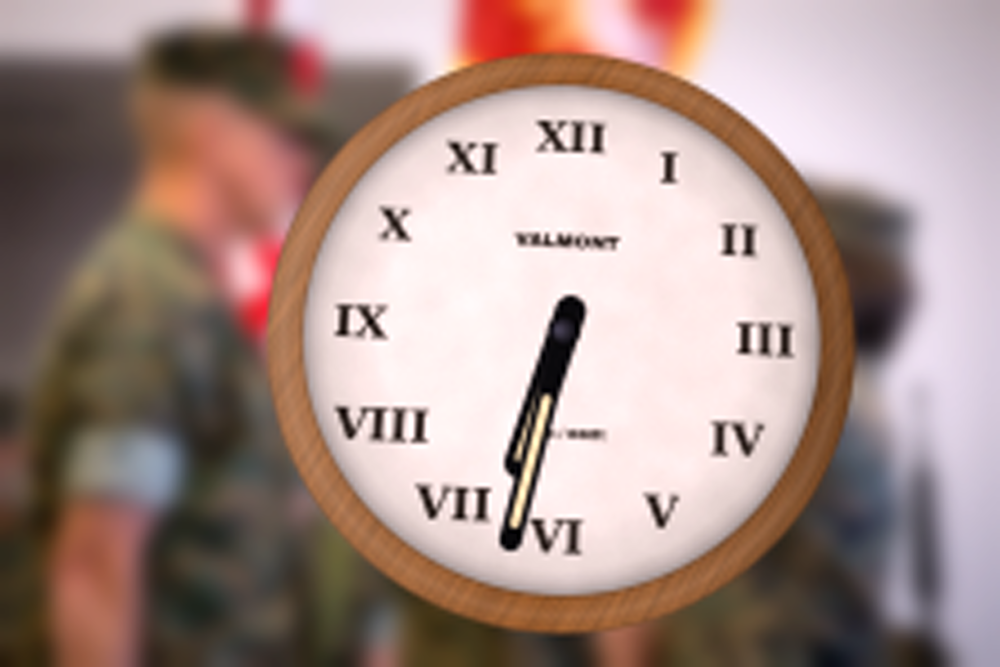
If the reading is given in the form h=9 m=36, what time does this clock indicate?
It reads h=6 m=32
